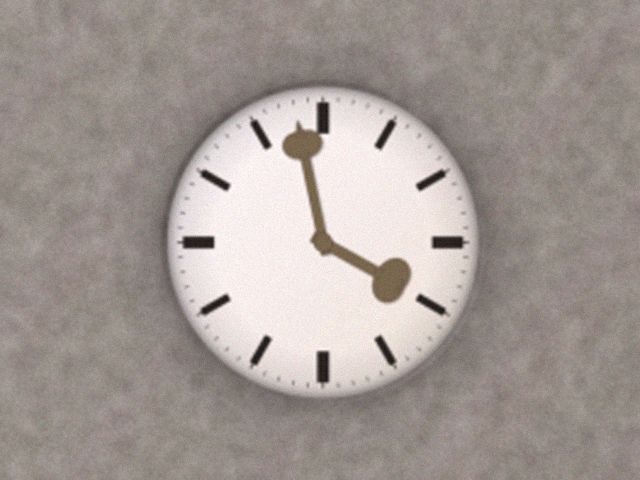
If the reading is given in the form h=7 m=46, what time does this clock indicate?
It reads h=3 m=58
